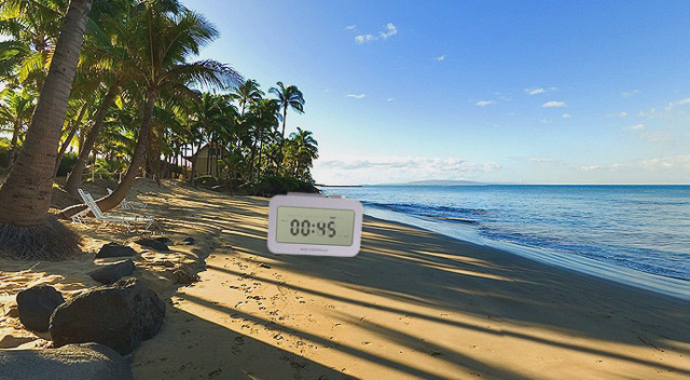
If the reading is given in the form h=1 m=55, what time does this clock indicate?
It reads h=0 m=45
